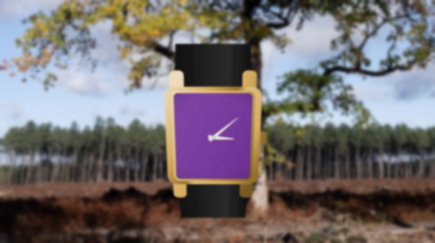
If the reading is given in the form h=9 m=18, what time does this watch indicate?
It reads h=3 m=8
